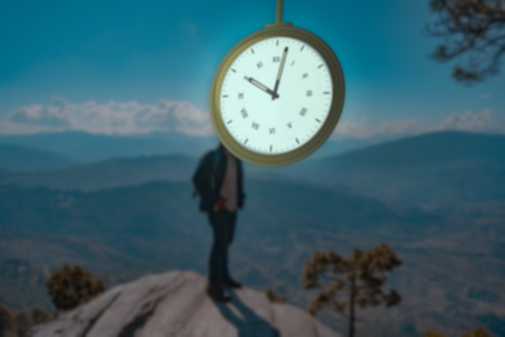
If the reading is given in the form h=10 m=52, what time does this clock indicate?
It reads h=10 m=2
